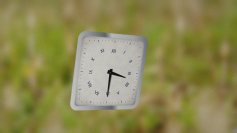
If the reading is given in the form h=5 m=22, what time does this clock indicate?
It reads h=3 m=30
